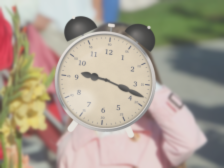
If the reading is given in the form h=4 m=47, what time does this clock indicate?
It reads h=9 m=18
